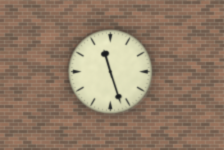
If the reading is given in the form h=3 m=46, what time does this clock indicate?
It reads h=11 m=27
